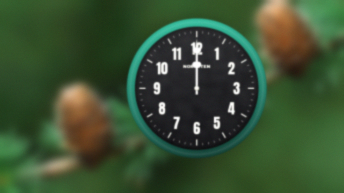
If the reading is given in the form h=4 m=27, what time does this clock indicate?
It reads h=12 m=0
